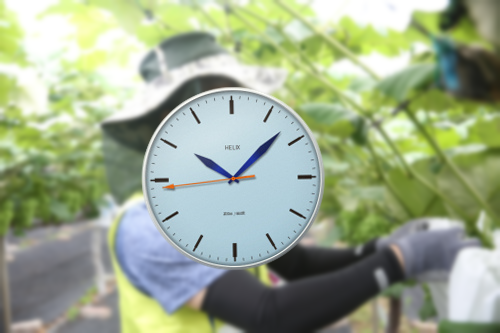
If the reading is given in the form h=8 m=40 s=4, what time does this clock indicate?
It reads h=10 m=7 s=44
